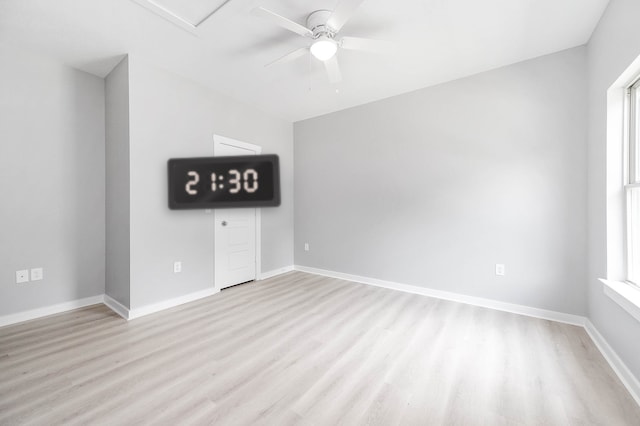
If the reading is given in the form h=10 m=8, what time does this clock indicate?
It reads h=21 m=30
